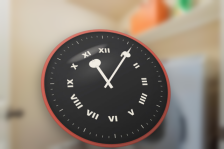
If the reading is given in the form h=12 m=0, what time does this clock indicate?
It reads h=11 m=6
